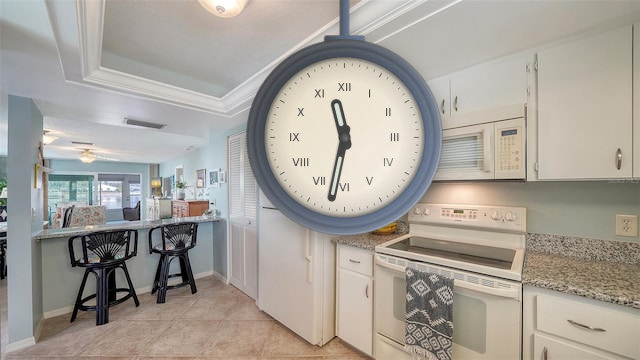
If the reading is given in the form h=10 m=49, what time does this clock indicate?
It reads h=11 m=32
